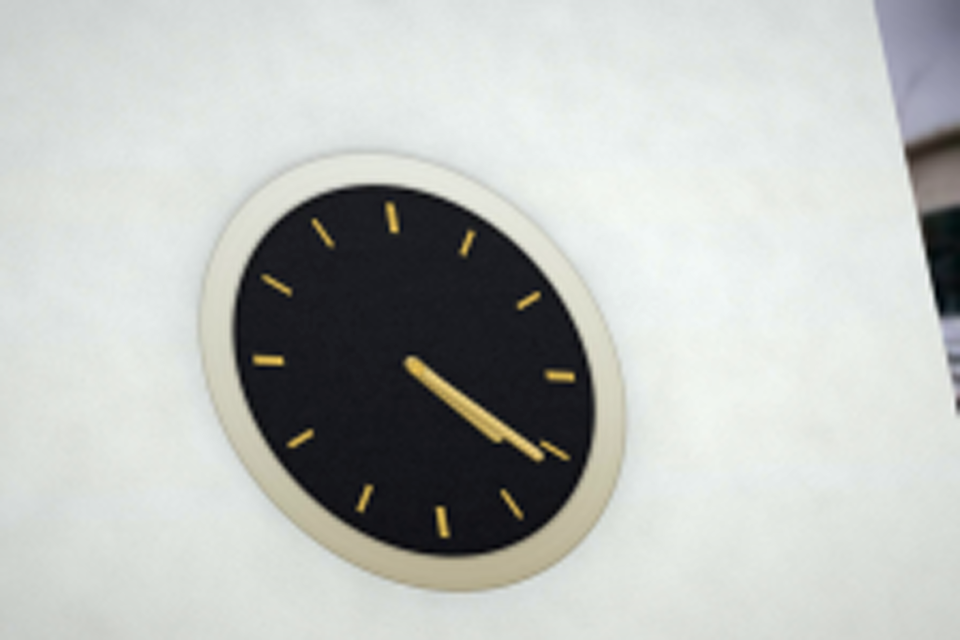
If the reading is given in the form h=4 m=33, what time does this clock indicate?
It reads h=4 m=21
